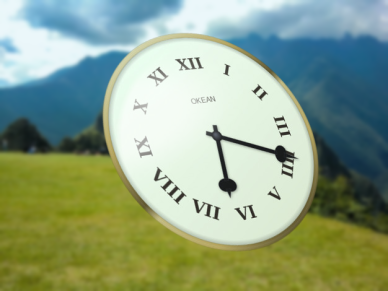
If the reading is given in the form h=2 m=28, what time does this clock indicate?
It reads h=6 m=19
